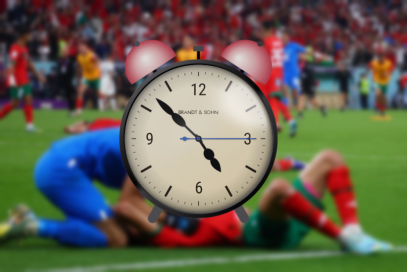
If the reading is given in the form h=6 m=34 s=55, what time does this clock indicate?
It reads h=4 m=52 s=15
